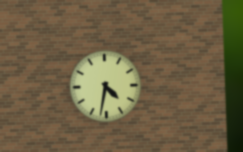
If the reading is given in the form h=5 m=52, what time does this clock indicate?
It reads h=4 m=32
